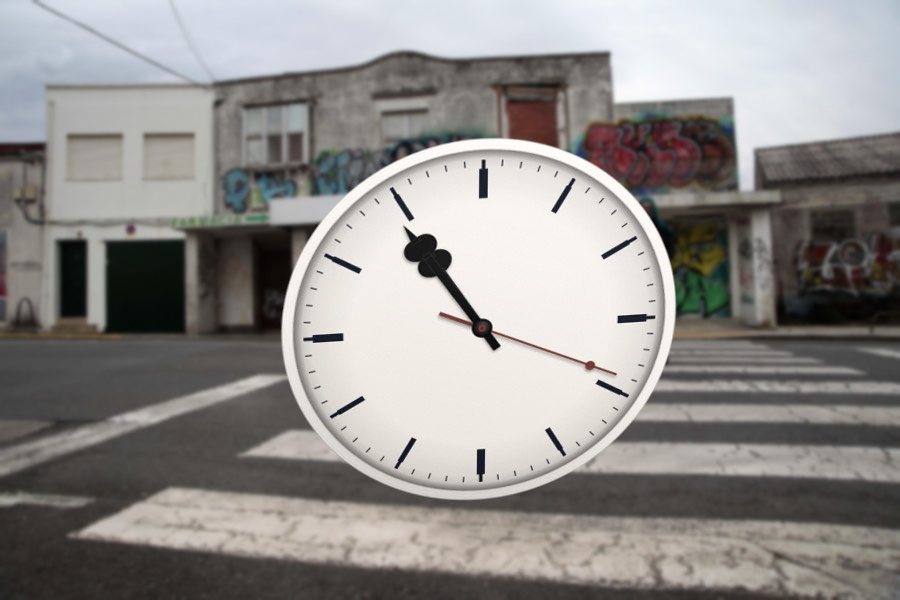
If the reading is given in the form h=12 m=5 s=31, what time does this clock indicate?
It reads h=10 m=54 s=19
